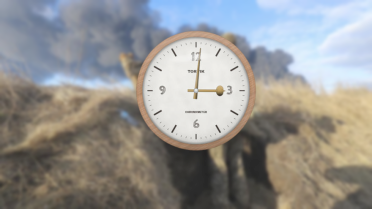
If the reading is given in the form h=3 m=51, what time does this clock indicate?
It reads h=3 m=1
